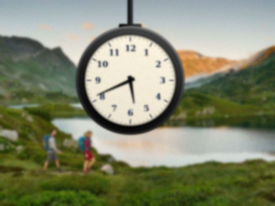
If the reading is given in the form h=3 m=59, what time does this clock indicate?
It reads h=5 m=41
